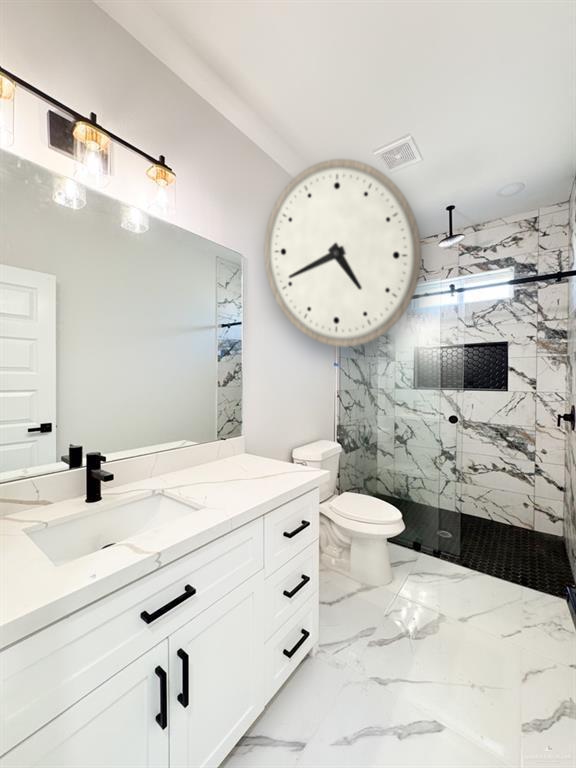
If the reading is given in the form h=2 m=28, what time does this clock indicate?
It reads h=4 m=41
